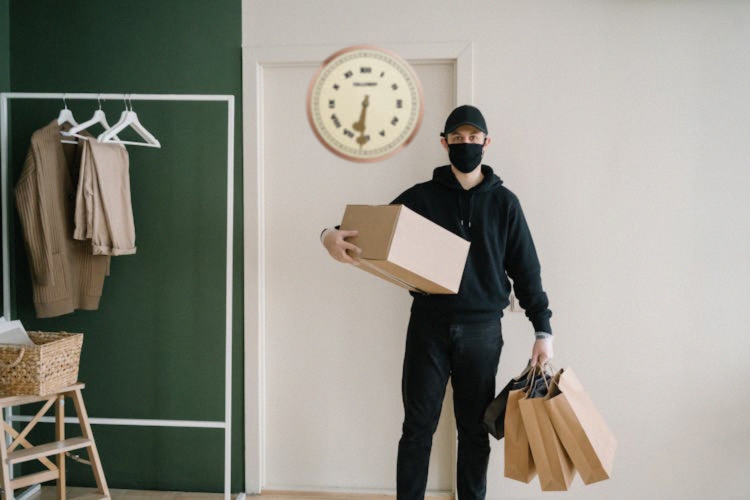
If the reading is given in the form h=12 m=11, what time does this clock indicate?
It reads h=6 m=31
